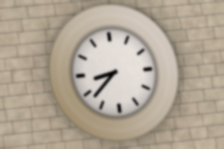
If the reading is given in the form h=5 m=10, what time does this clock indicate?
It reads h=8 m=38
